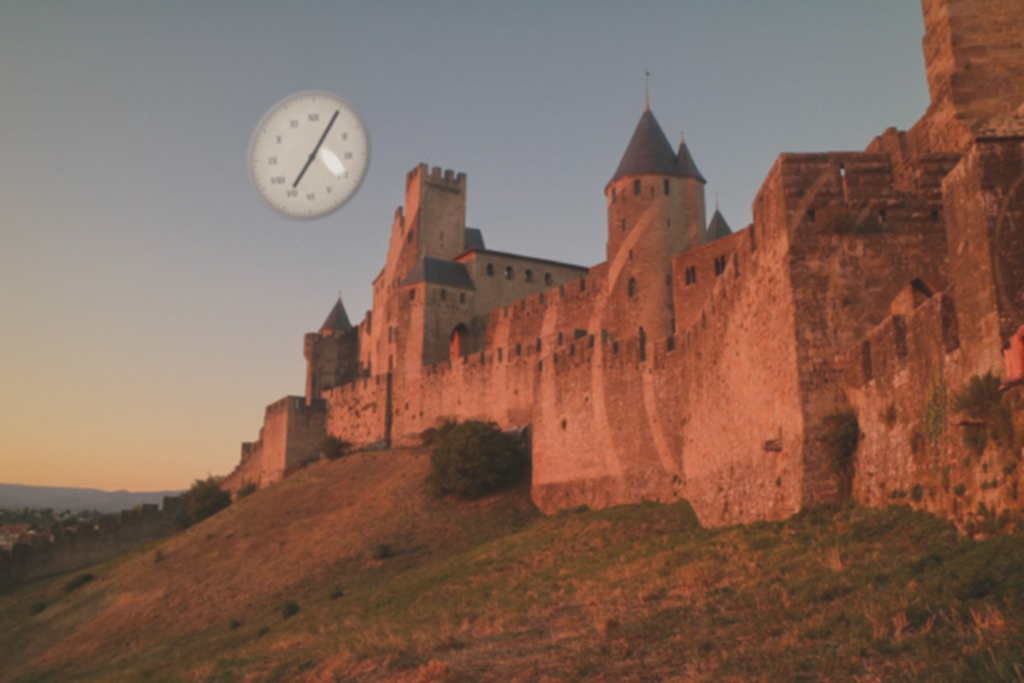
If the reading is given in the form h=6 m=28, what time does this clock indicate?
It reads h=7 m=5
